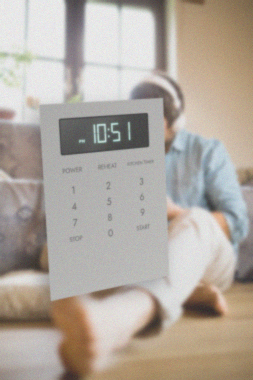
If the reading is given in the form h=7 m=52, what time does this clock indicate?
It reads h=10 m=51
